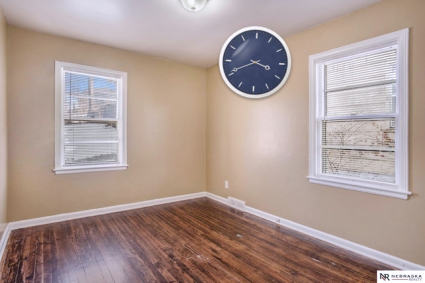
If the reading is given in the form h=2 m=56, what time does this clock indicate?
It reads h=3 m=41
